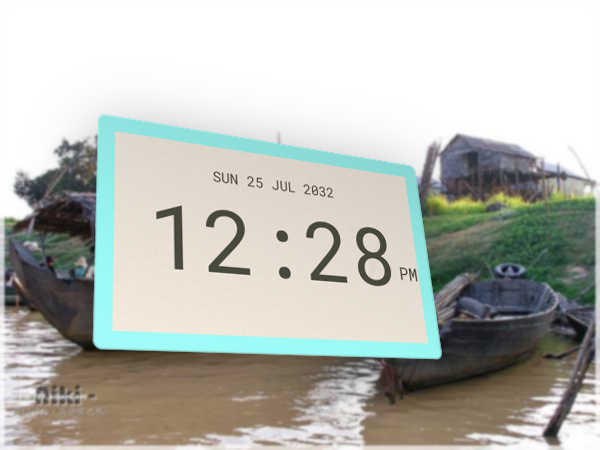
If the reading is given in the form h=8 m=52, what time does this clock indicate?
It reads h=12 m=28
